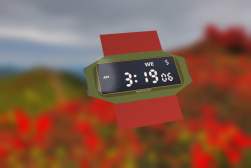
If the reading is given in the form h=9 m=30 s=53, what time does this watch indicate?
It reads h=3 m=19 s=6
